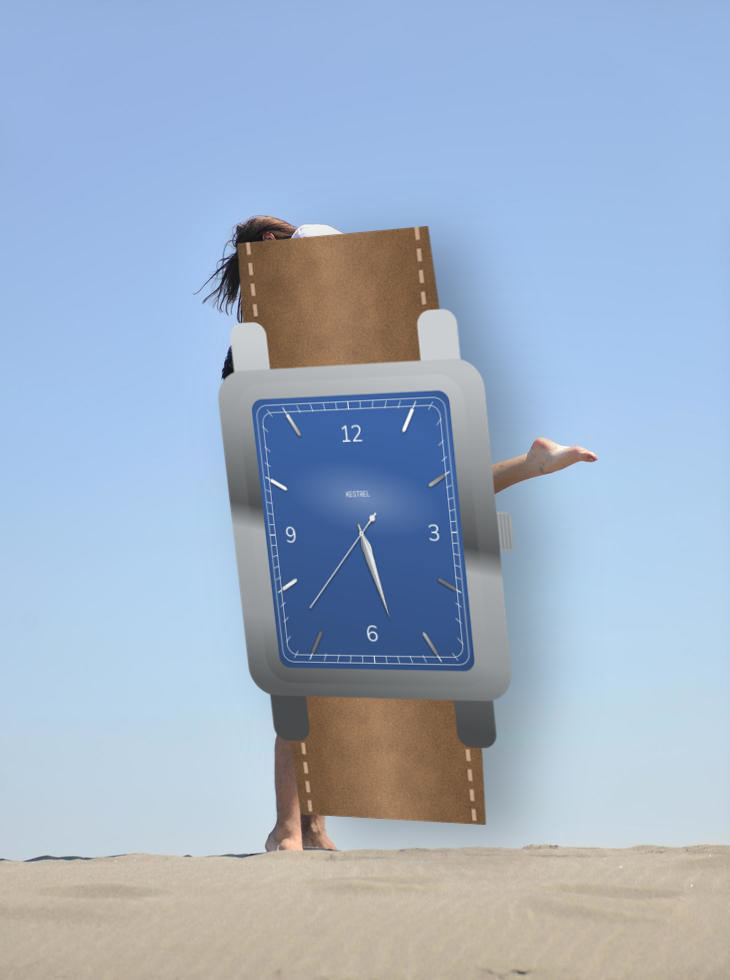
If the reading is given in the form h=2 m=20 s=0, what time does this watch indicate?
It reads h=5 m=27 s=37
